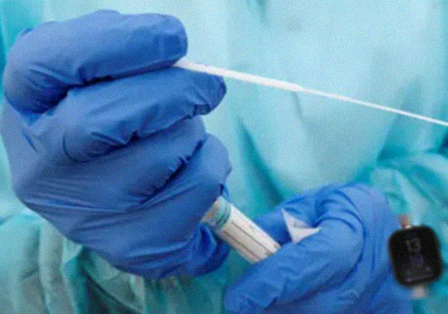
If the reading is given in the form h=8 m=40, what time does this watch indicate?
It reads h=13 m=19
